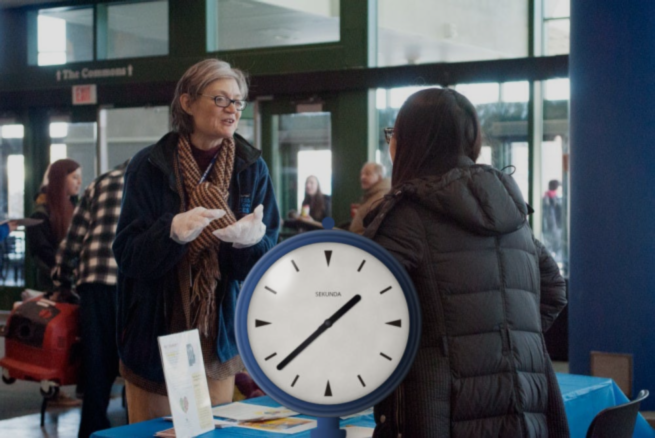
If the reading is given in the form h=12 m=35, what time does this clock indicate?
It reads h=1 m=38
